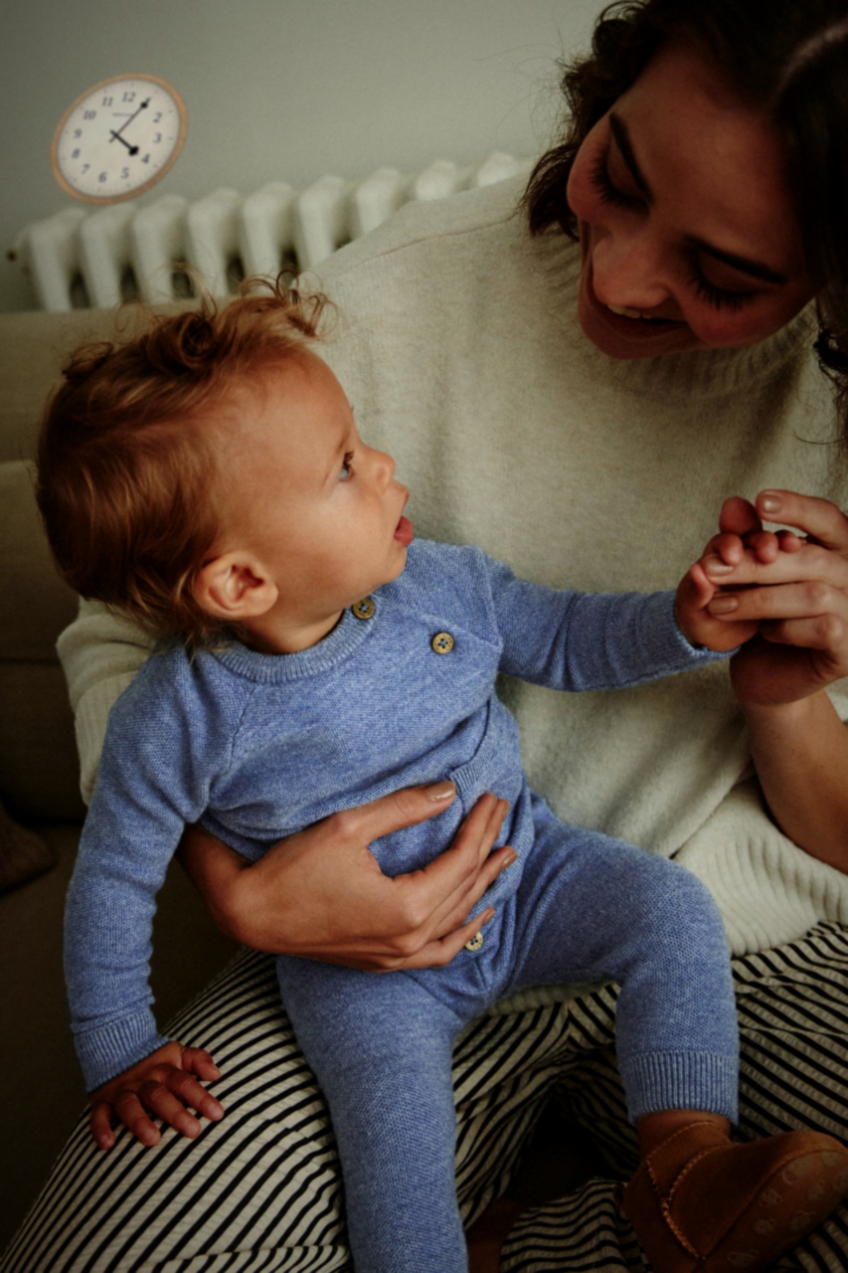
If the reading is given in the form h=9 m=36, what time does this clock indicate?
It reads h=4 m=5
